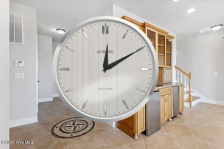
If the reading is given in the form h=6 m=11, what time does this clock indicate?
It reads h=12 m=10
